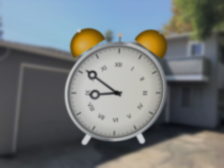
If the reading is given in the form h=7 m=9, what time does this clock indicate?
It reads h=8 m=51
